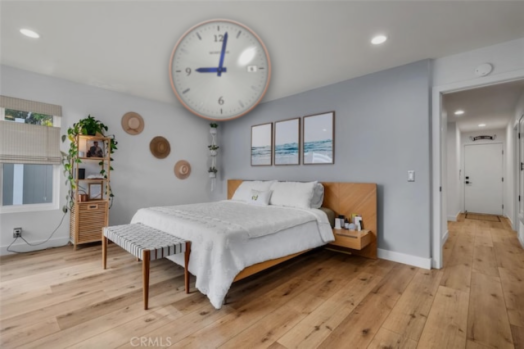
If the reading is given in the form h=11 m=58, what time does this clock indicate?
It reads h=9 m=2
